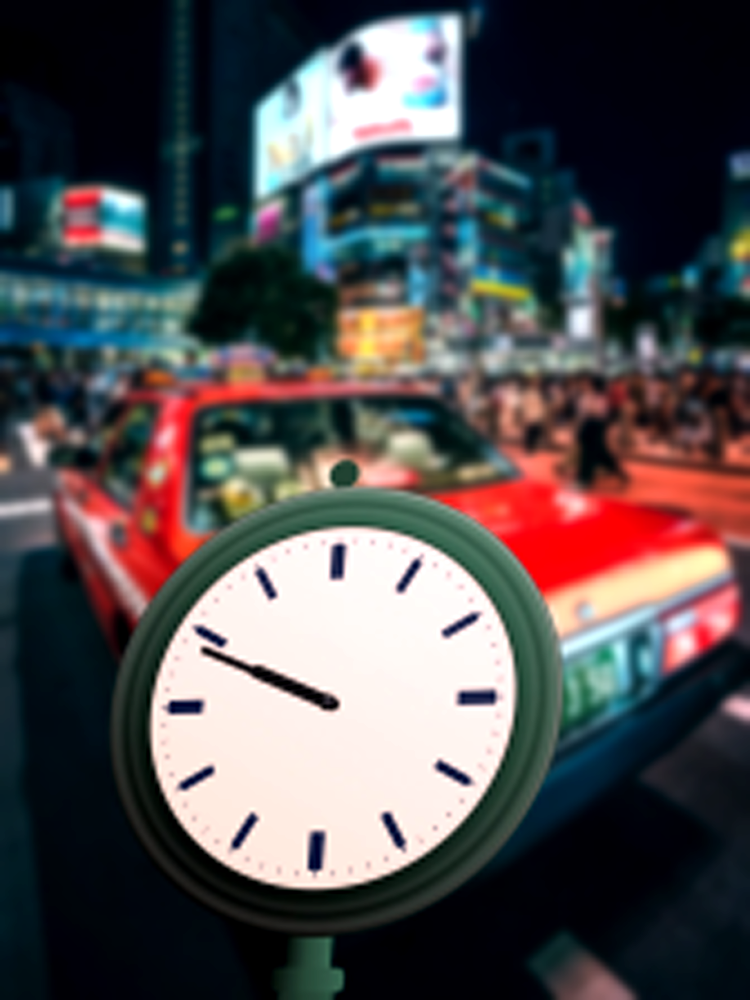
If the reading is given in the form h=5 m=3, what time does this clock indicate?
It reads h=9 m=49
